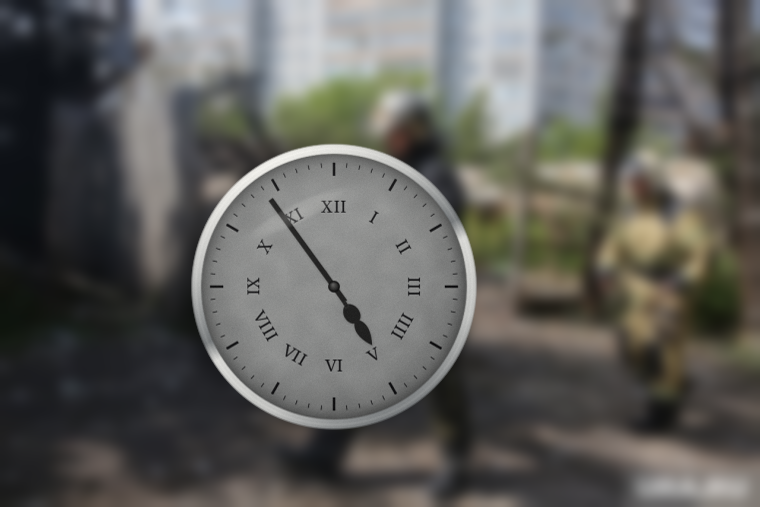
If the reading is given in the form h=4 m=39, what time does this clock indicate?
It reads h=4 m=54
